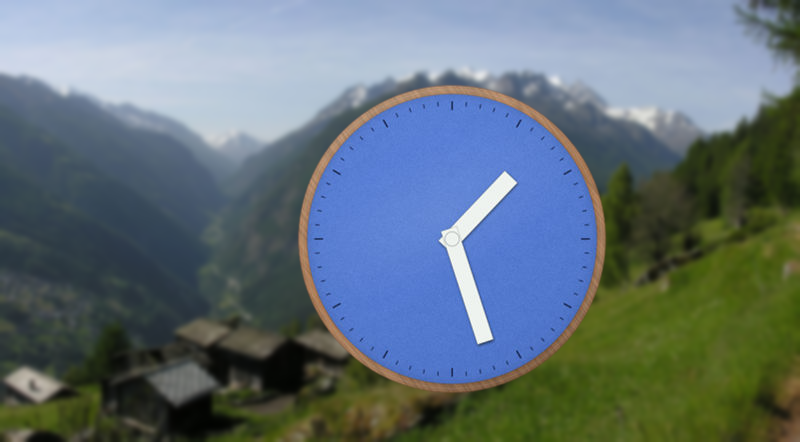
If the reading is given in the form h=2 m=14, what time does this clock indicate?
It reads h=1 m=27
